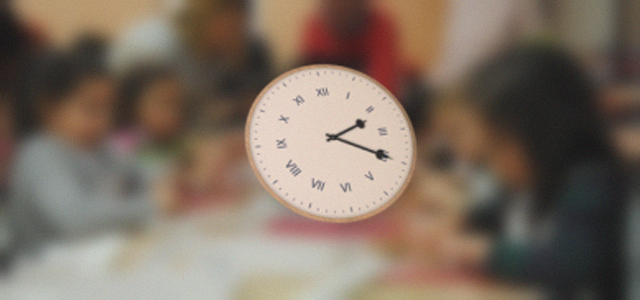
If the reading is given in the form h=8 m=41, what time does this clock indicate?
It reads h=2 m=20
